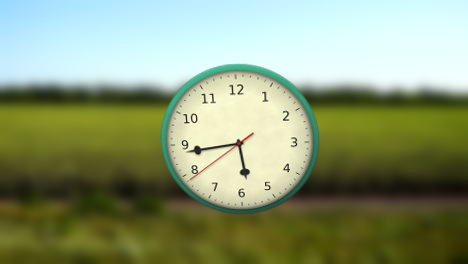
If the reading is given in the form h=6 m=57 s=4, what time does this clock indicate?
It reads h=5 m=43 s=39
